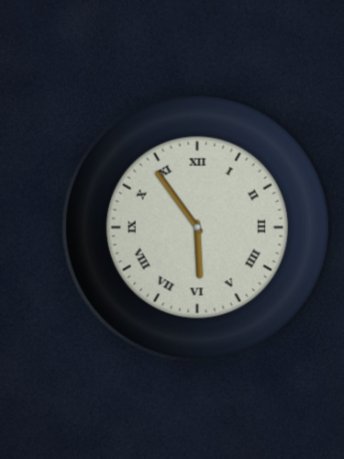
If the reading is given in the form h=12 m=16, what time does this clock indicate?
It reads h=5 m=54
